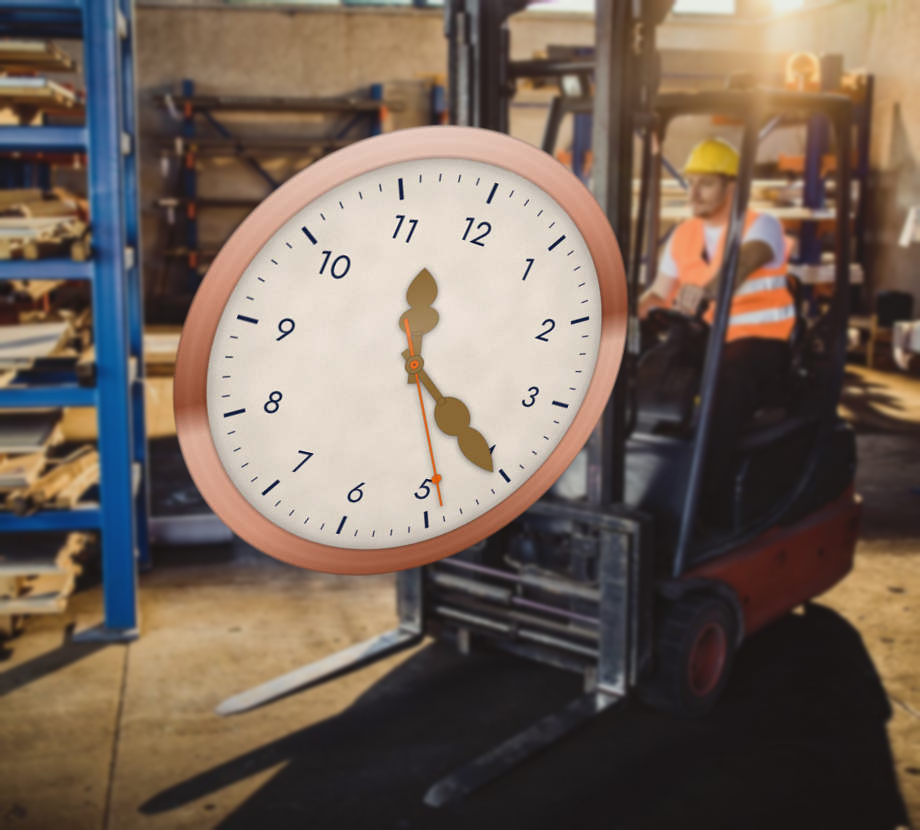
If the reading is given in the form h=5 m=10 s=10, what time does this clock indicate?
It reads h=11 m=20 s=24
